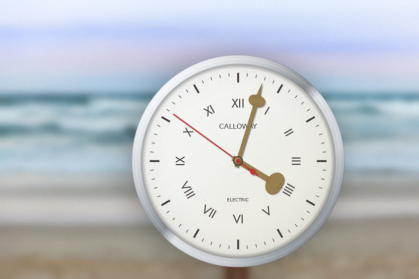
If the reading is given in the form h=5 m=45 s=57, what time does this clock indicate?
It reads h=4 m=2 s=51
